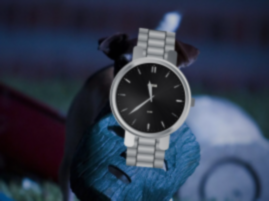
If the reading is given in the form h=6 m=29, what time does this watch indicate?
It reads h=11 m=38
